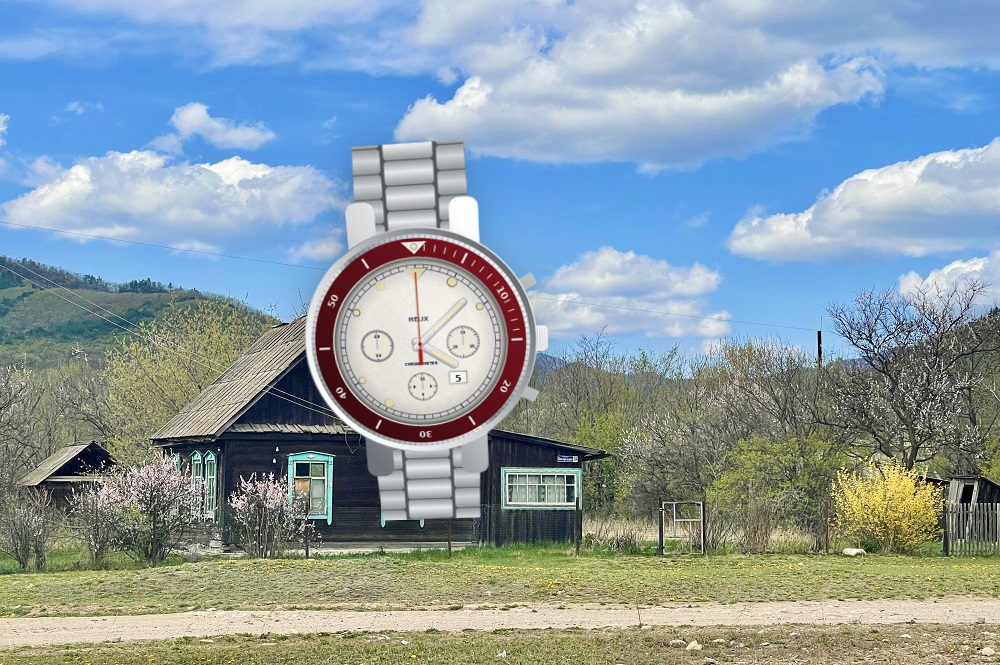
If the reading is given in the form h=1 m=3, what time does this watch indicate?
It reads h=4 m=8
